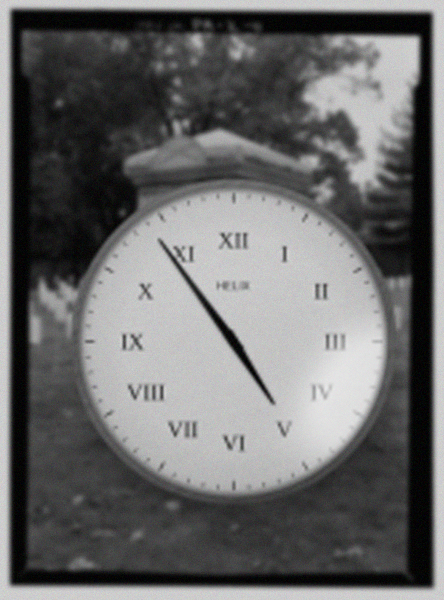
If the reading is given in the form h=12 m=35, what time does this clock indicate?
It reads h=4 m=54
